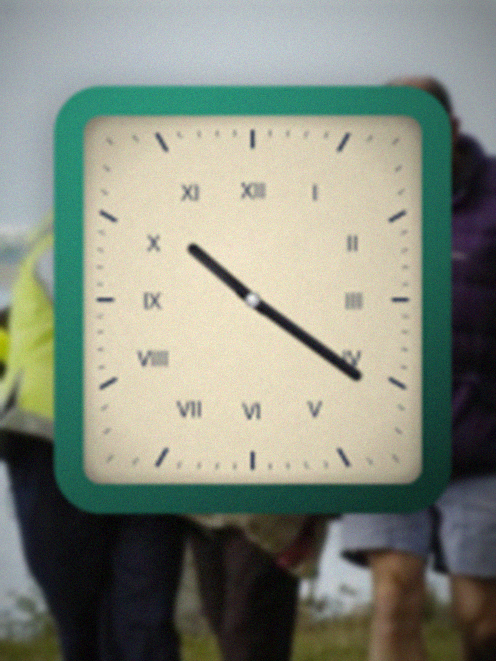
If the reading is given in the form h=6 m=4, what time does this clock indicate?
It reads h=10 m=21
